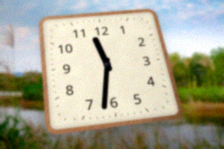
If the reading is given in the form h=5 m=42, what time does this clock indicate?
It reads h=11 m=32
